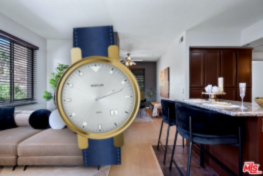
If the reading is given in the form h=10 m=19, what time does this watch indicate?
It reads h=2 m=12
